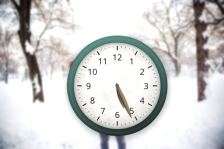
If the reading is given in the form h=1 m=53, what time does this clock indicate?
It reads h=5 m=26
